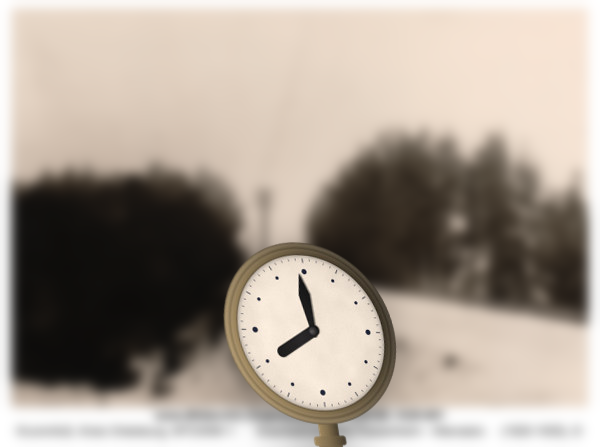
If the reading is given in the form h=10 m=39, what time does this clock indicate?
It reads h=7 m=59
